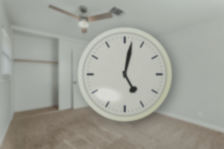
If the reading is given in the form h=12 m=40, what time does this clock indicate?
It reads h=5 m=2
